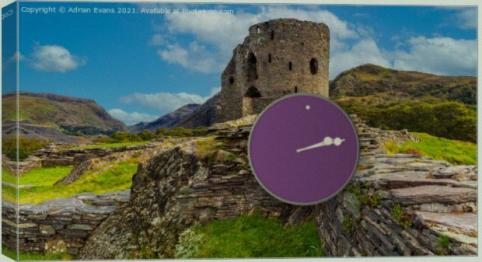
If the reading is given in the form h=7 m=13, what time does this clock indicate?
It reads h=2 m=12
